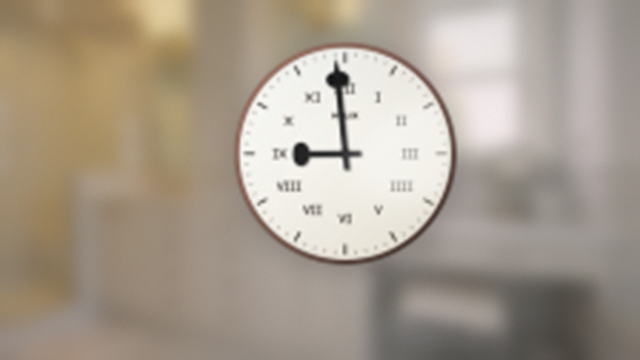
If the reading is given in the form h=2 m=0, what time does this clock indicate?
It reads h=8 m=59
